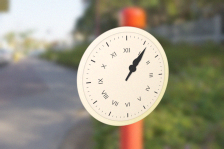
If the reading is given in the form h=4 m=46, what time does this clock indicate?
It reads h=1 m=6
